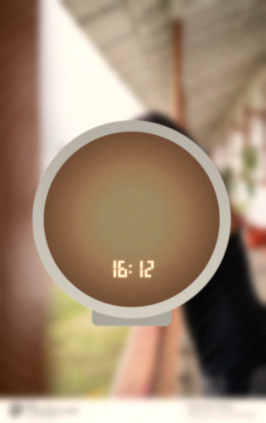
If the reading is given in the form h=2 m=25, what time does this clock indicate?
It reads h=16 m=12
